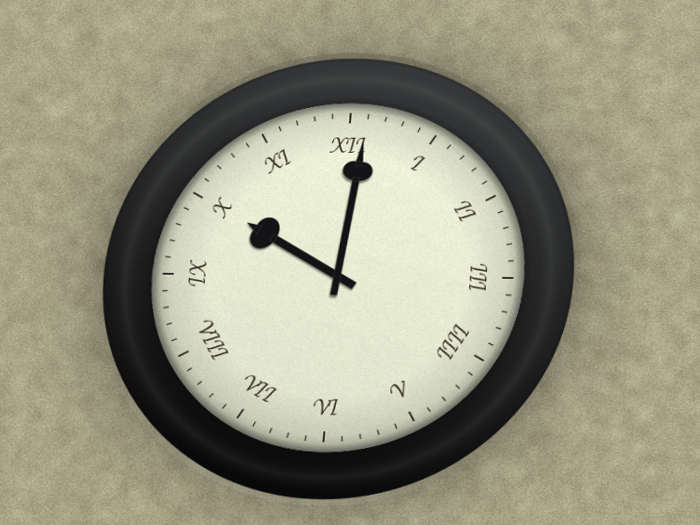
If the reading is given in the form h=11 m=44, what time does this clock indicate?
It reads h=10 m=1
